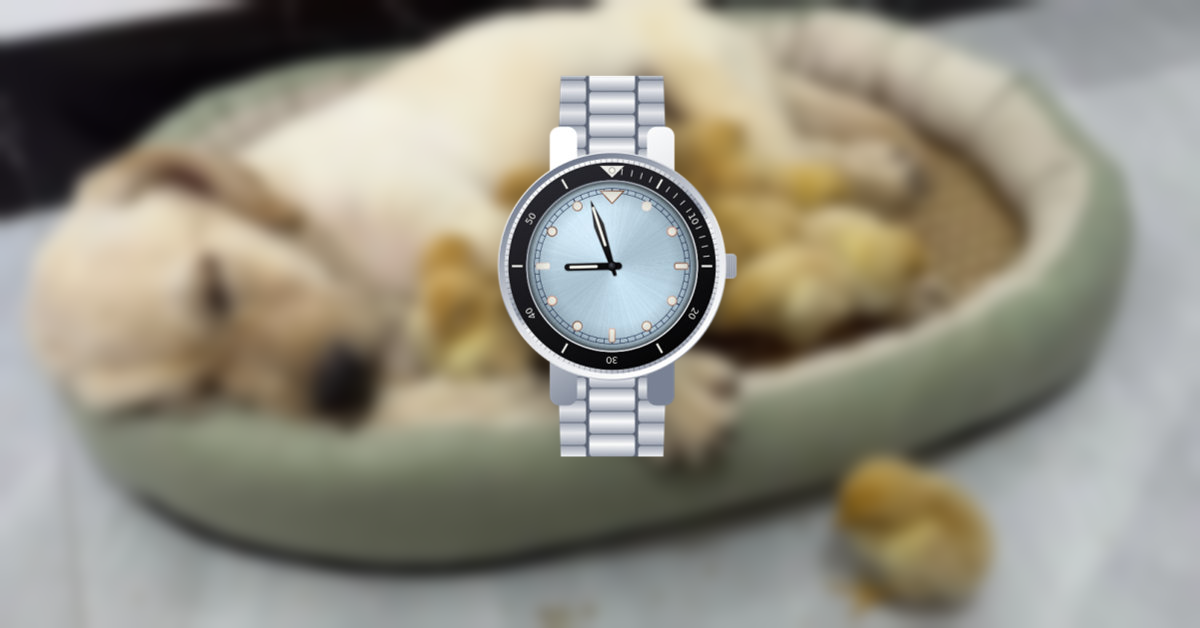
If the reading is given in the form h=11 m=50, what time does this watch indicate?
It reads h=8 m=57
